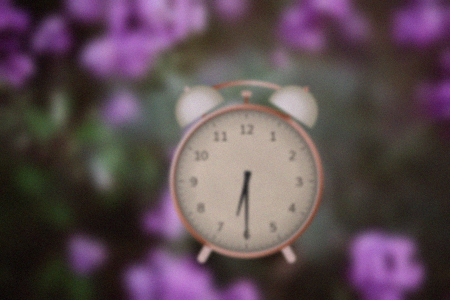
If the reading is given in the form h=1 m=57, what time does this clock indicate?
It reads h=6 m=30
